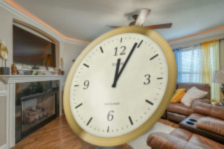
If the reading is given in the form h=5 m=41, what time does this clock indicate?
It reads h=12 m=4
